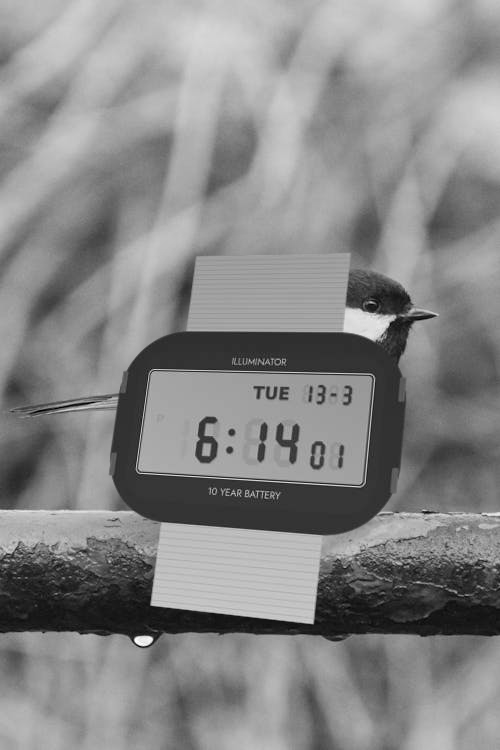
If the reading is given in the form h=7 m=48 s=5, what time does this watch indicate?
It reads h=6 m=14 s=1
